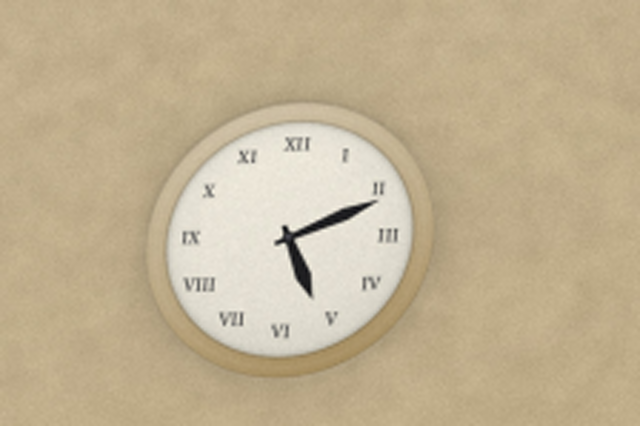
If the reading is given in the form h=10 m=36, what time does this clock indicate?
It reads h=5 m=11
